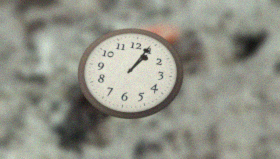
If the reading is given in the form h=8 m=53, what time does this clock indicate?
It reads h=1 m=4
